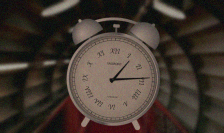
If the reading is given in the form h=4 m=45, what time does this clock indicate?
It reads h=1 m=14
